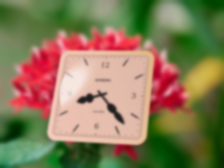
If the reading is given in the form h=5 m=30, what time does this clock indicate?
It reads h=8 m=23
